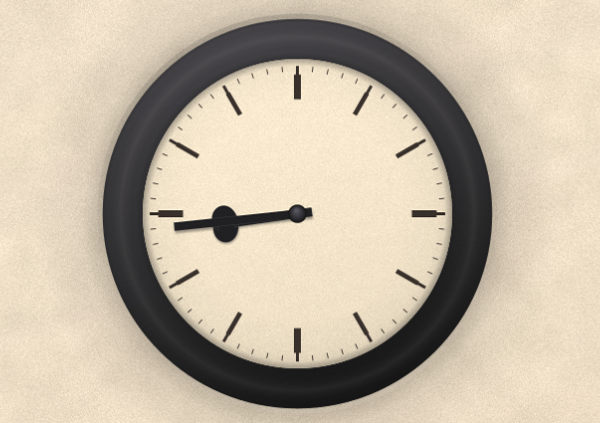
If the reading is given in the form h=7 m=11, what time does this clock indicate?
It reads h=8 m=44
